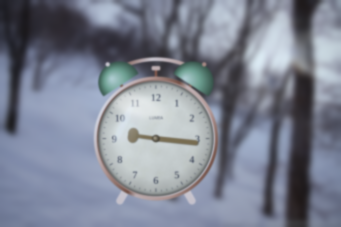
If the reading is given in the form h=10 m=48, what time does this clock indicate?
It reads h=9 m=16
